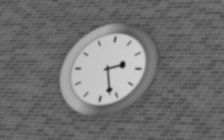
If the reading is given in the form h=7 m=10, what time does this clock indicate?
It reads h=2 m=27
